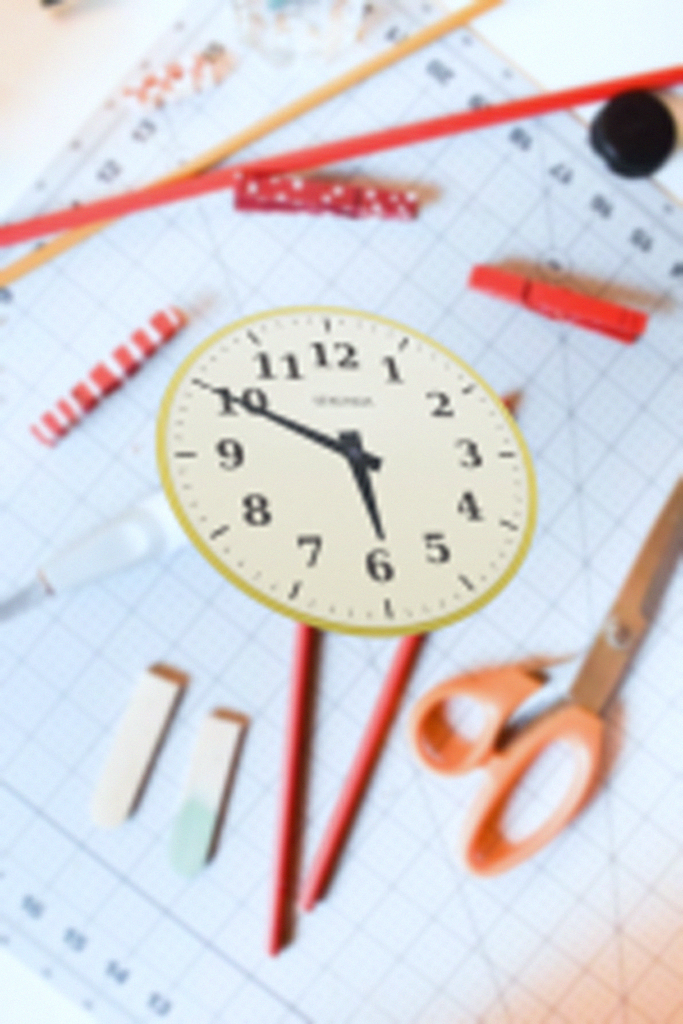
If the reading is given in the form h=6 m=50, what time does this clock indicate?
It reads h=5 m=50
